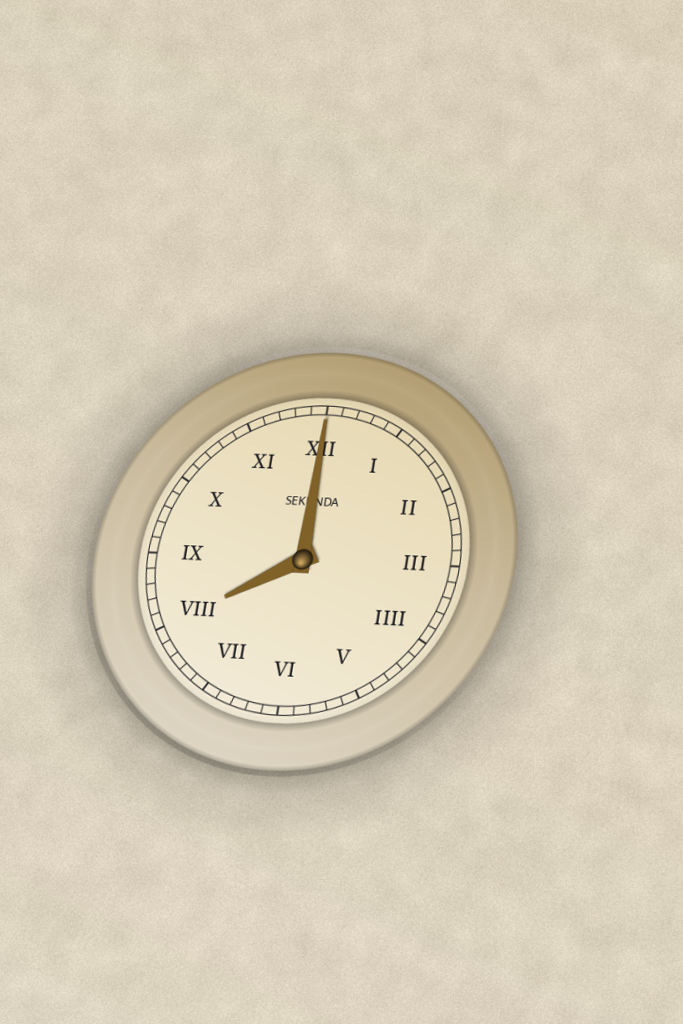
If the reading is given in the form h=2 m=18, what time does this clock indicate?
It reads h=8 m=0
